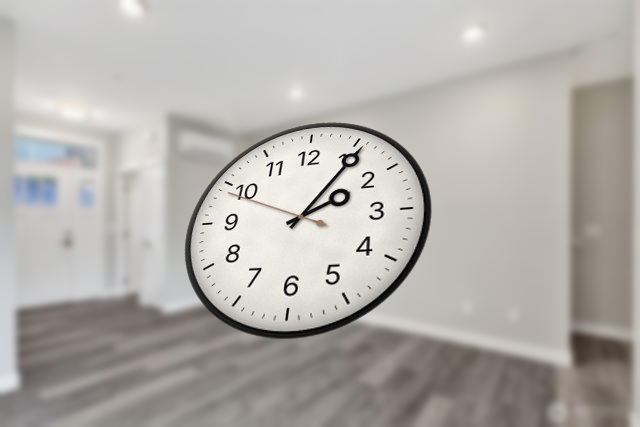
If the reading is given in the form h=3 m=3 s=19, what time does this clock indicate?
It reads h=2 m=5 s=49
